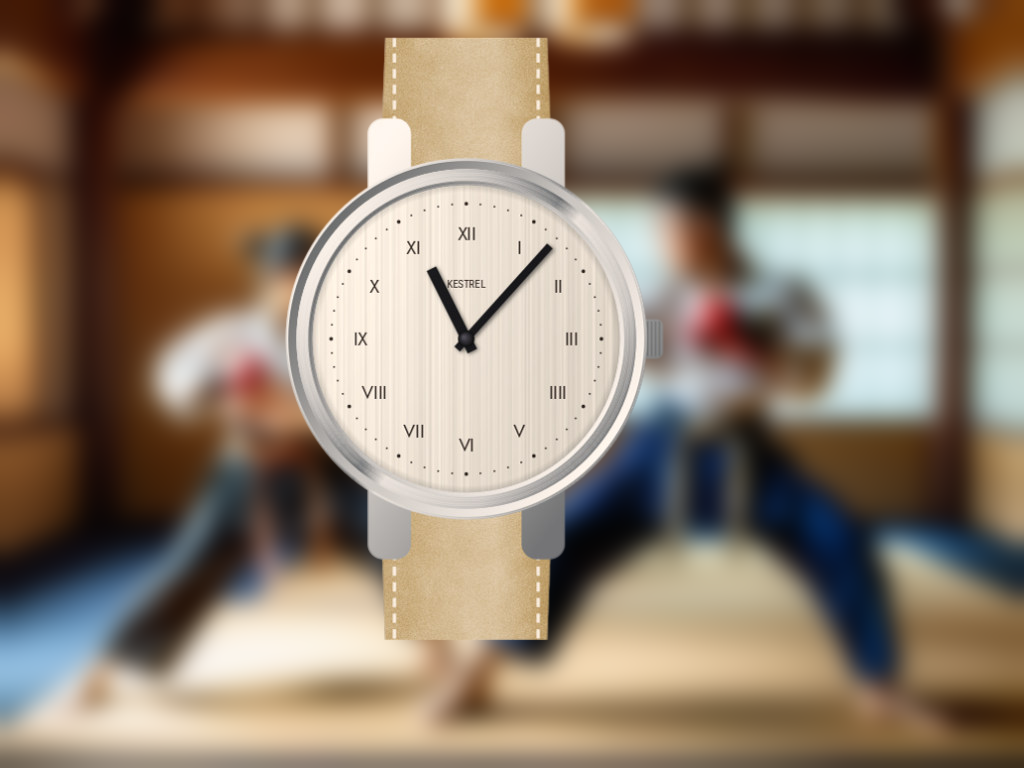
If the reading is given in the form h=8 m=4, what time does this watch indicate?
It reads h=11 m=7
